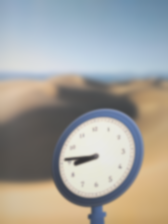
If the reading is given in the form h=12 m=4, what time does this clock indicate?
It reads h=8 m=46
